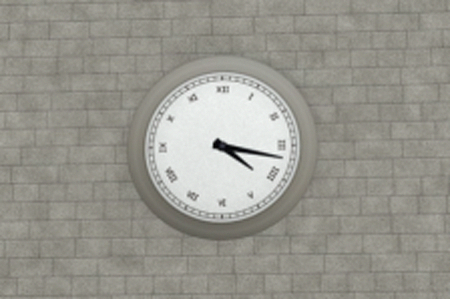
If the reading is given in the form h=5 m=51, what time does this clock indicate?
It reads h=4 m=17
